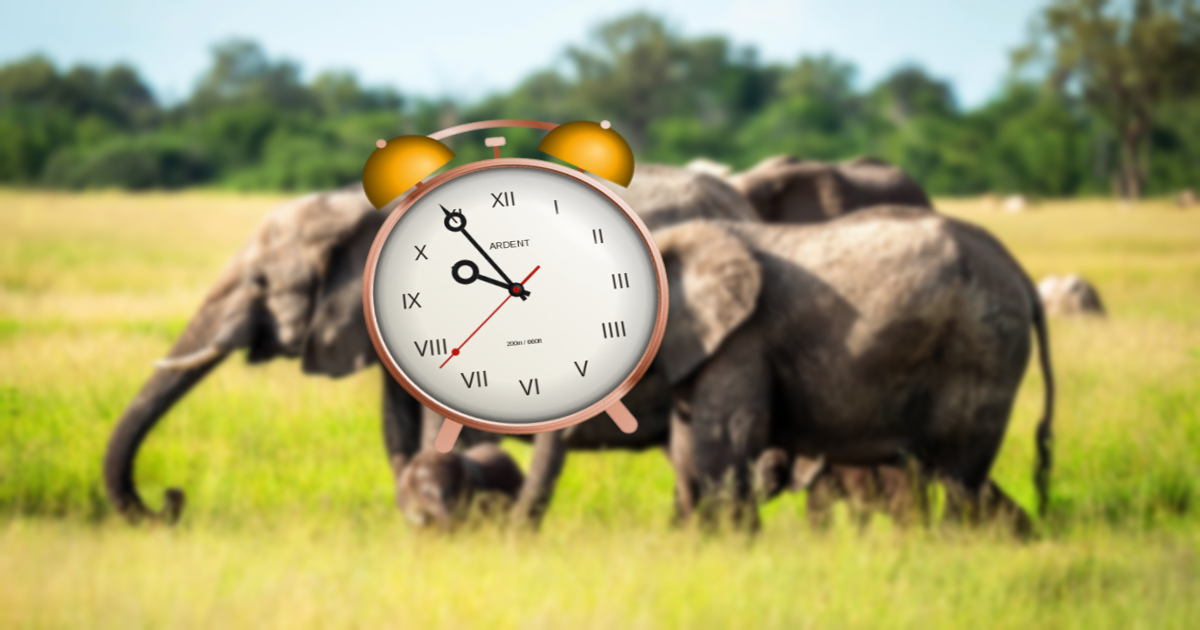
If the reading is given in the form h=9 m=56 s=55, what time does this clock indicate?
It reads h=9 m=54 s=38
